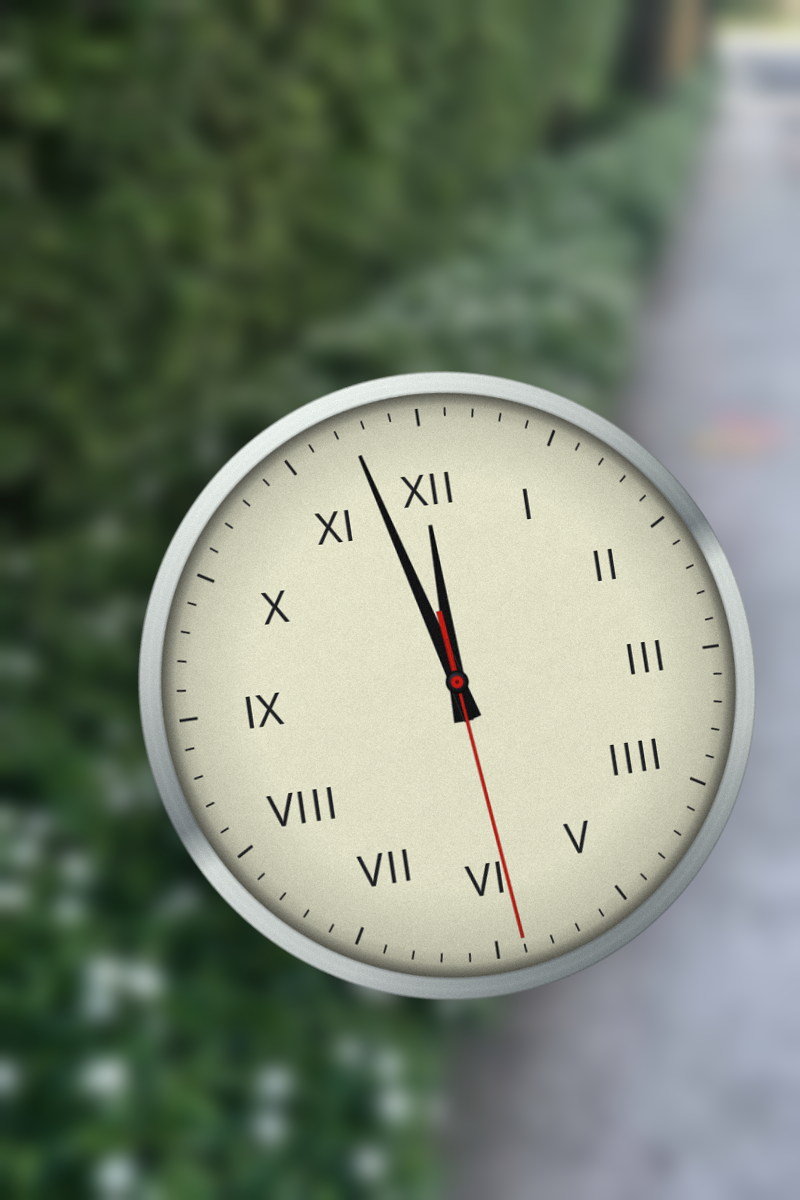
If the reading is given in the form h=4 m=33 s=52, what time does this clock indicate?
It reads h=11 m=57 s=29
